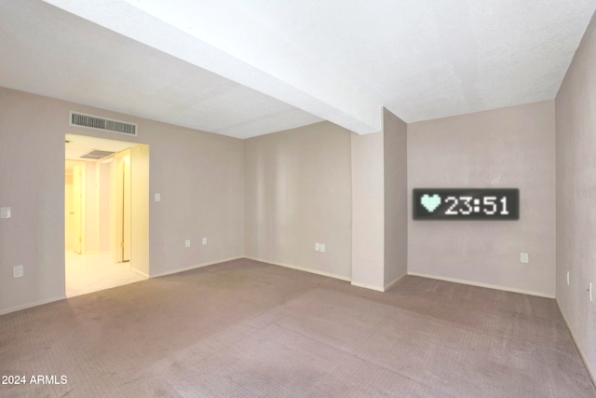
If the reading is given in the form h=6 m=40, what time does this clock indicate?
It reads h=23 m=51
